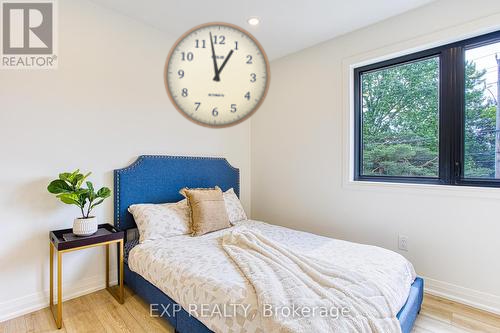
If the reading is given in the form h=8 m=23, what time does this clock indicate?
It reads h=12 m=58
